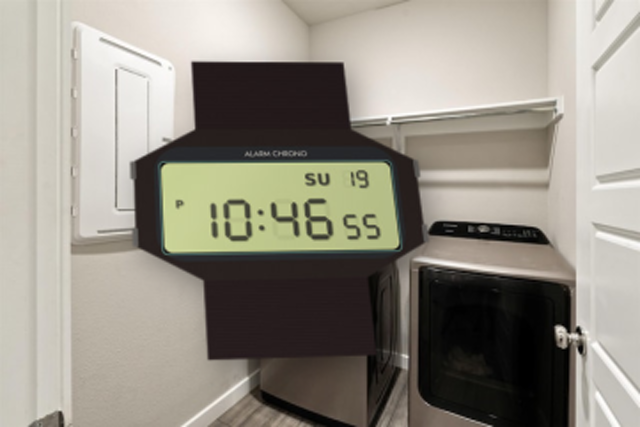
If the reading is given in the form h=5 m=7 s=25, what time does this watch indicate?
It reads h=10 m=46 s=55
